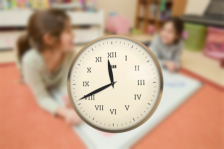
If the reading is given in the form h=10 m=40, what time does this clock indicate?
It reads h=11 m=41
